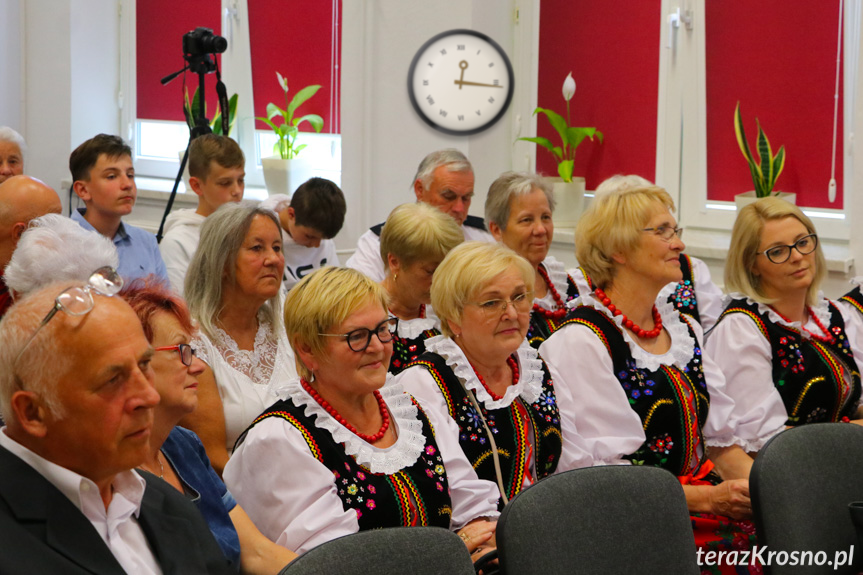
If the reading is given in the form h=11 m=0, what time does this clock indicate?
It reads h=12 m=16
